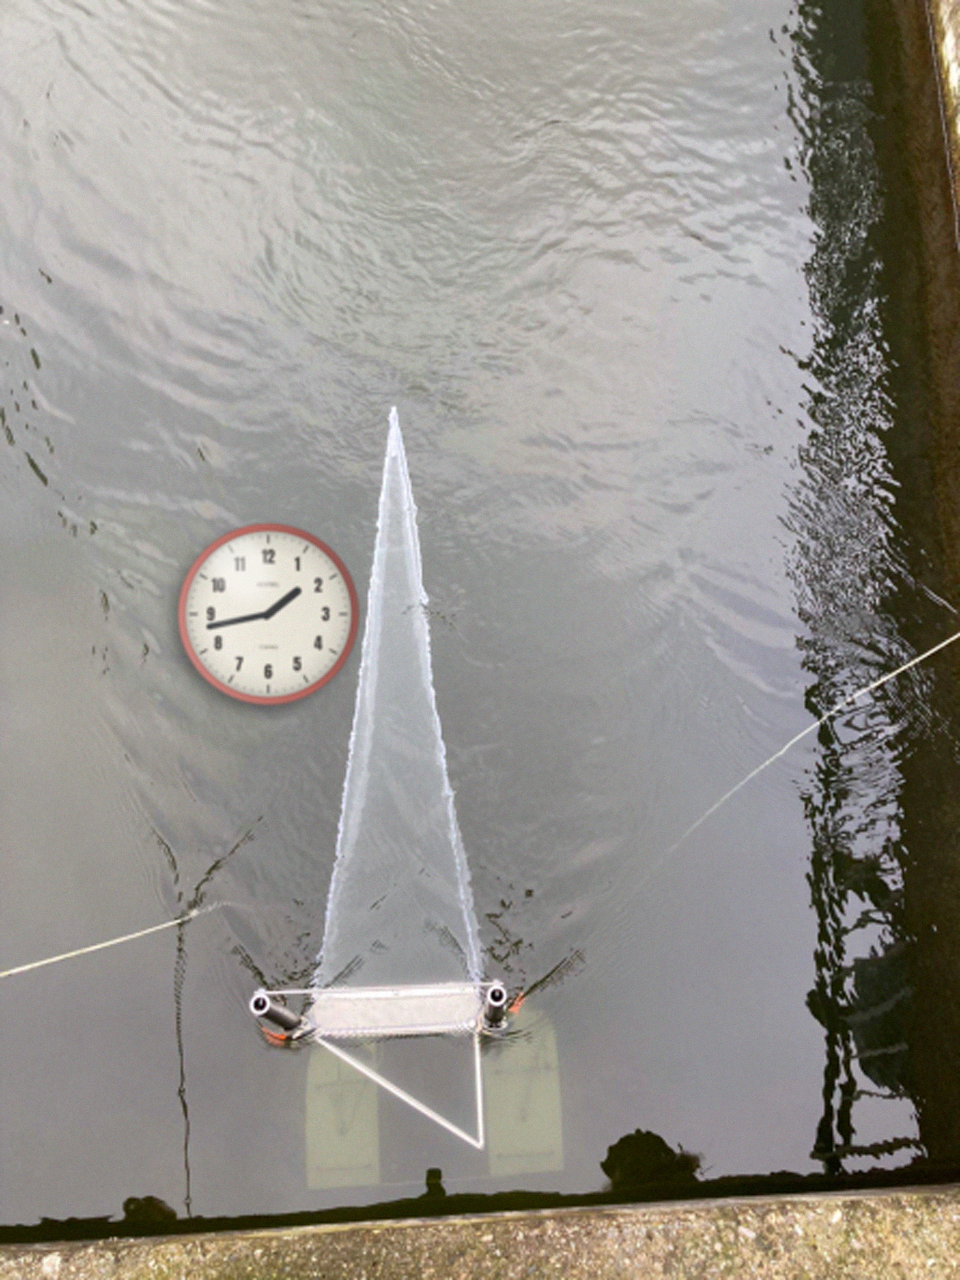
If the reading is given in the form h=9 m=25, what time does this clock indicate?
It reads h=1 m=43
